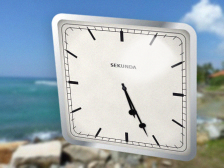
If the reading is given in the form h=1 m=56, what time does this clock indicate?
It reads h=5 m=26
